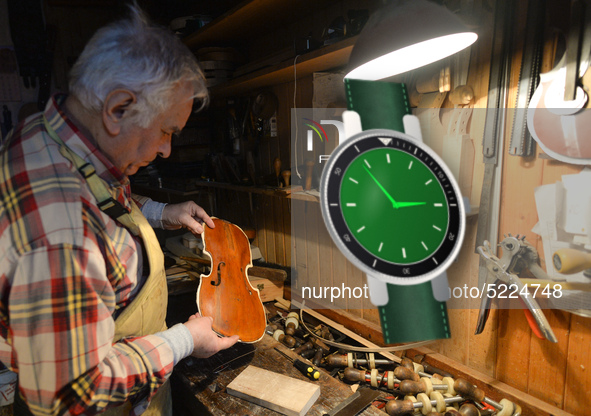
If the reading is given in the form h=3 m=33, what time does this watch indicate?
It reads h=2 m=54
